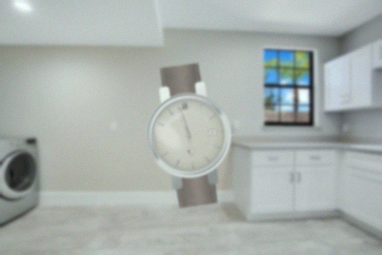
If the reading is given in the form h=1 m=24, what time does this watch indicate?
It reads h=5 m=58
